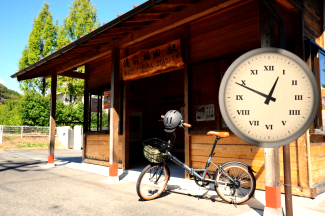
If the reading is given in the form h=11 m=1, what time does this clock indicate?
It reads h=12 m=49
